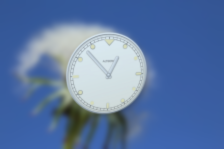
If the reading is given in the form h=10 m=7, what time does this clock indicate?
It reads h=12 m=53
